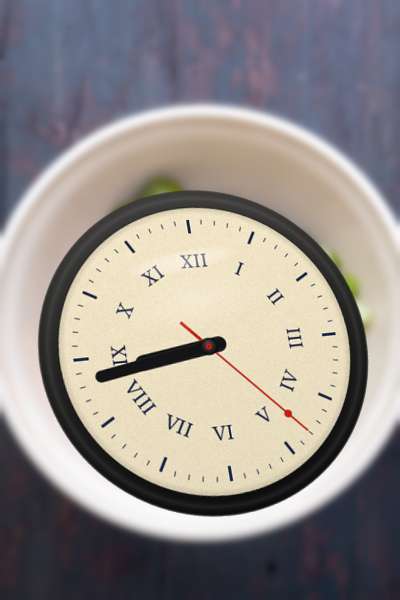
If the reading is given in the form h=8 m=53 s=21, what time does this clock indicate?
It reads h=8 m=43 s=23
